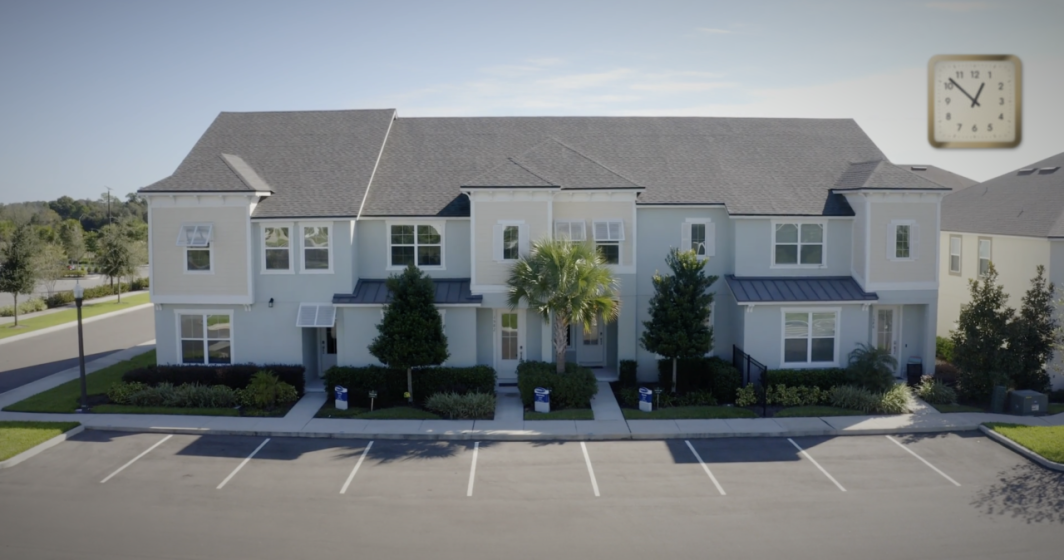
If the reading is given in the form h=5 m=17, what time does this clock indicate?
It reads h=12 m=52
